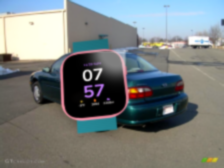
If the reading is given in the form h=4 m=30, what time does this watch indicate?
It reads h=7 m=57
